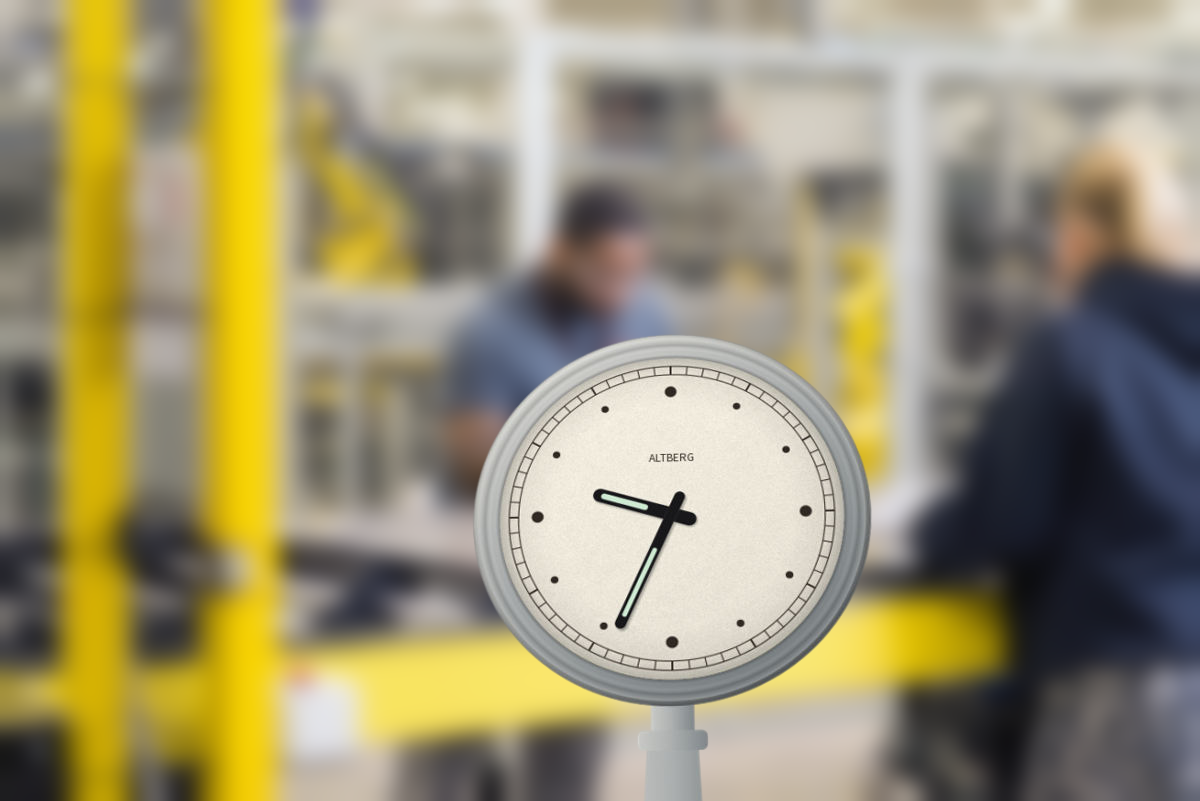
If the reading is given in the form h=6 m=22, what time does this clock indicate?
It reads h=9 m=34
